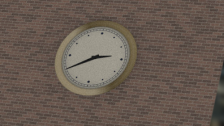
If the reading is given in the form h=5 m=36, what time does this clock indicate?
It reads h=2 m=40
